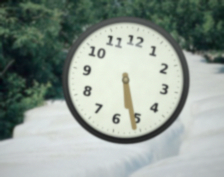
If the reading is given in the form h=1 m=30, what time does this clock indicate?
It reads h=5 m=26
